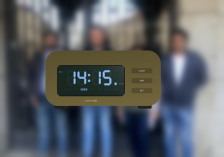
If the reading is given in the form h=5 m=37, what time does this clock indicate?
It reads h=14 m=15
